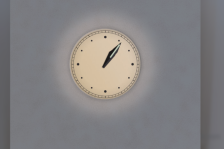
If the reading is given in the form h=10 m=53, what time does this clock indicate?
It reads h=1 m=6
